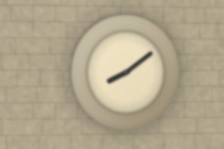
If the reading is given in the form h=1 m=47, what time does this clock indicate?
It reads h=8 m=9
